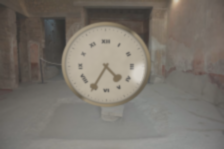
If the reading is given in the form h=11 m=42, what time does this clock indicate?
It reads h=4 m=35
